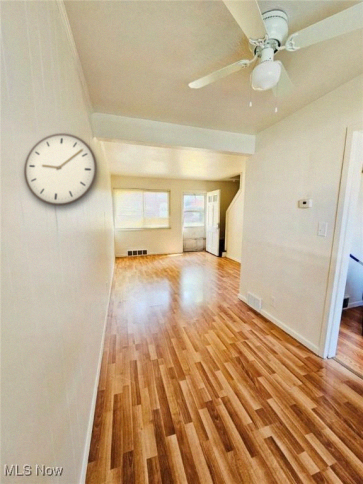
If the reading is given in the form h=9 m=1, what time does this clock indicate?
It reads h=9 m=8
